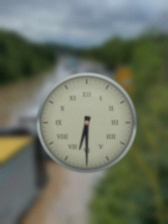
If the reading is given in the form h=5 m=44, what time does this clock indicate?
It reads h=6 m=30
